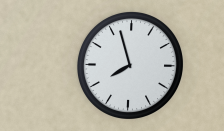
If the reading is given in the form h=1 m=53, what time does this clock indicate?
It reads h=7 m=57
